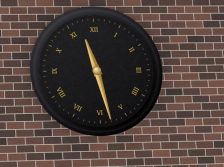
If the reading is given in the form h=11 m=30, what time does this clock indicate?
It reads h=11 m=28
